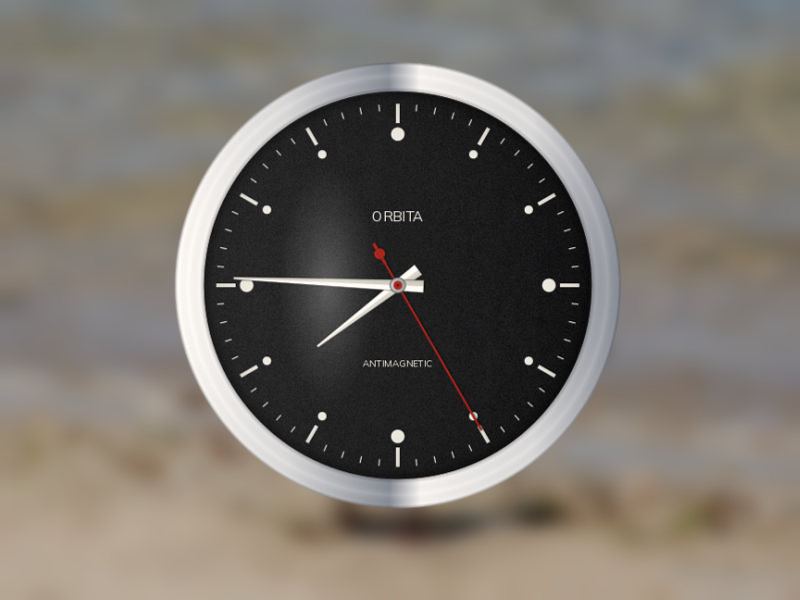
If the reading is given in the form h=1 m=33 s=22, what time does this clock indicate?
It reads h=7 m=45 s=25
